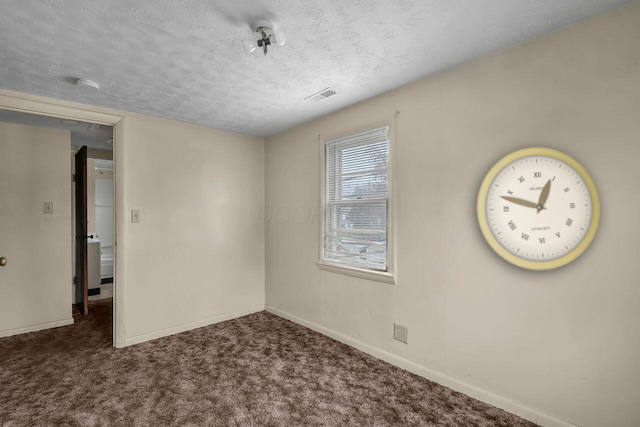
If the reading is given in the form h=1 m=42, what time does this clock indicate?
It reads h=12 m=48
